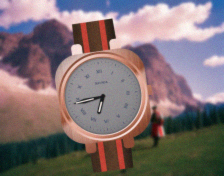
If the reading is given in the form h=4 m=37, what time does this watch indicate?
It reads h=6 m=44
